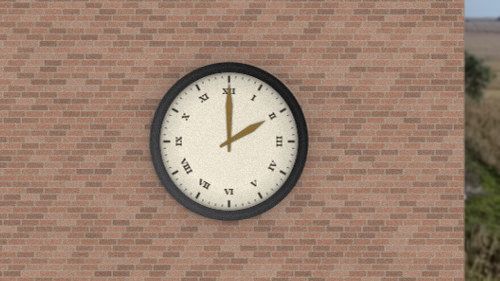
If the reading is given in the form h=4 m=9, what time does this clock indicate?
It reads h=2 m=0
